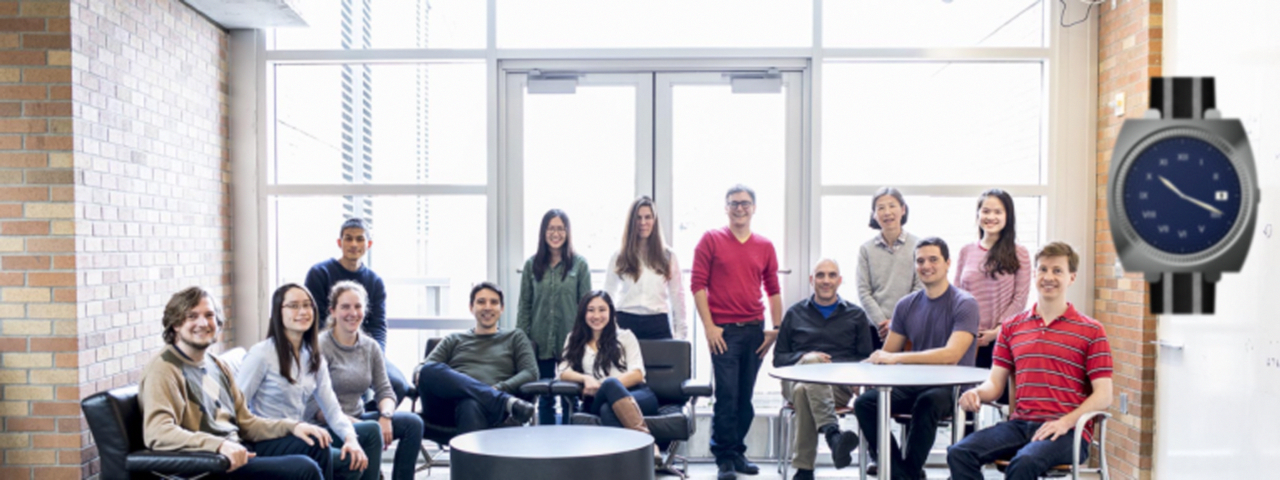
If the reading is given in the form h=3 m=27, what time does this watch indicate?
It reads h=10 m=19
